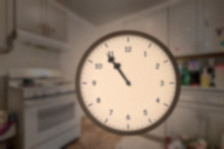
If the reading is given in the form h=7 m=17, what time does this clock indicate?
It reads h=10 m=54
